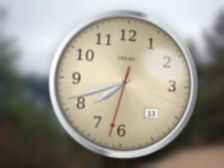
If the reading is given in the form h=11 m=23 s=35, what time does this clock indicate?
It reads h=7 m=41 s=32
